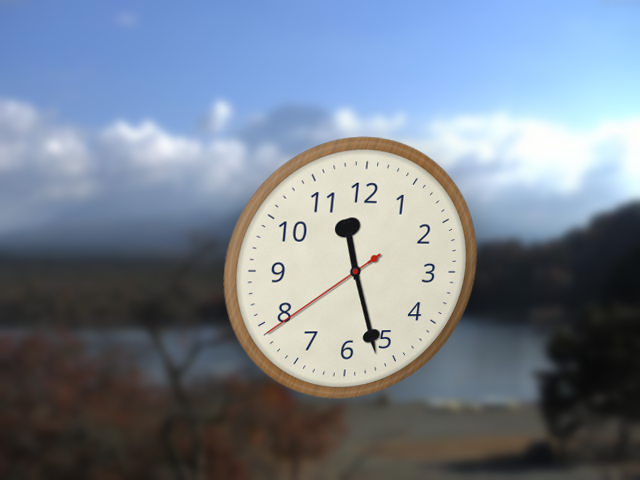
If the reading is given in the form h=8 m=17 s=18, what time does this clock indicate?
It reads h=11 m=26 s=39
